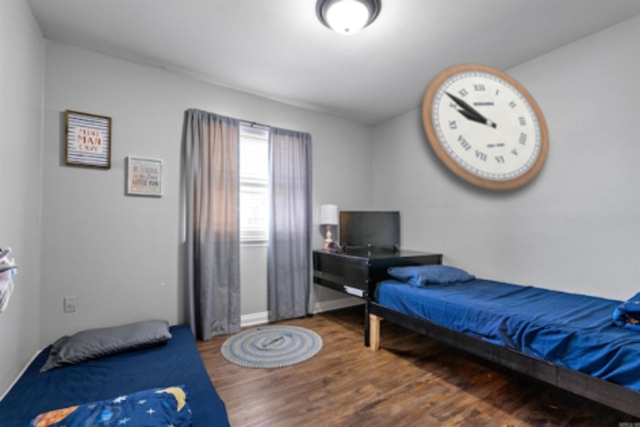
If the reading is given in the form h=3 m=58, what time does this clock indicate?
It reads h=9 m=52
